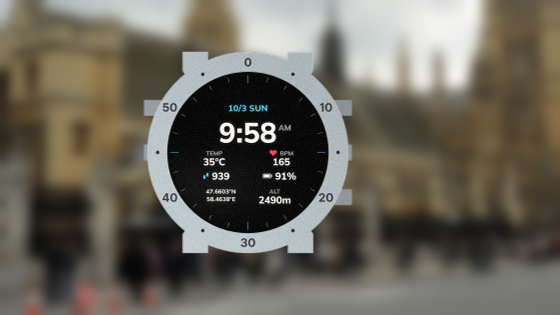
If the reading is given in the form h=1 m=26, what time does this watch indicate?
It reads h=9 m=58
